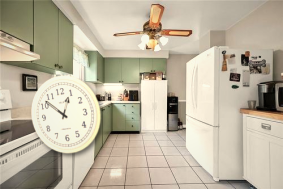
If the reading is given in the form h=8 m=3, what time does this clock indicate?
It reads h=12 m=52
